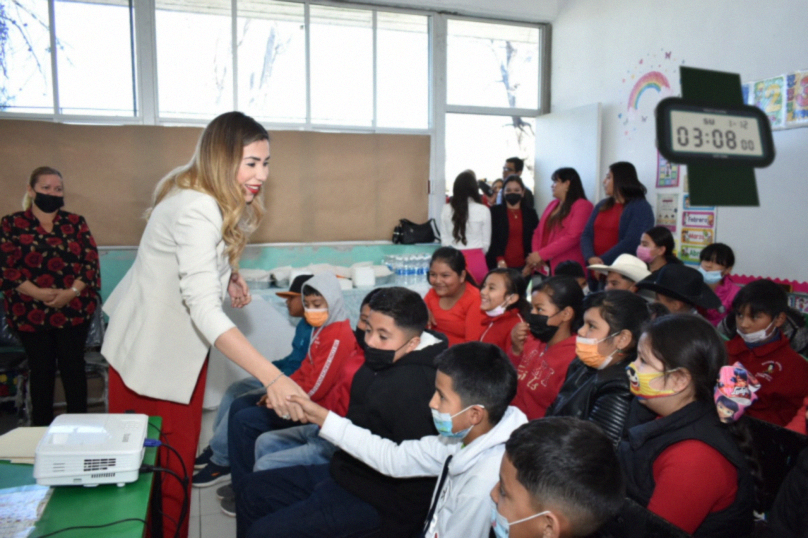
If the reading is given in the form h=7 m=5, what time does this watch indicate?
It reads h=3 m=8
